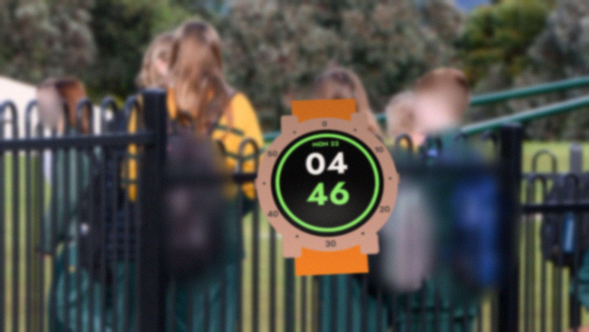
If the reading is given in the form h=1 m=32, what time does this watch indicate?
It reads h=4 m=46
